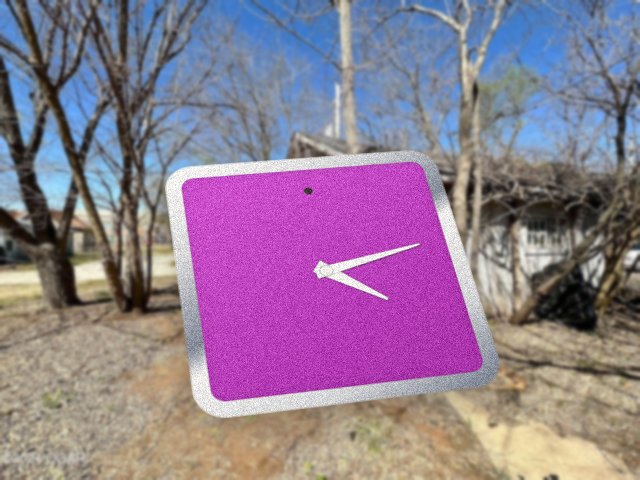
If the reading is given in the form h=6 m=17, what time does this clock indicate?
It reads h=4 m=13
